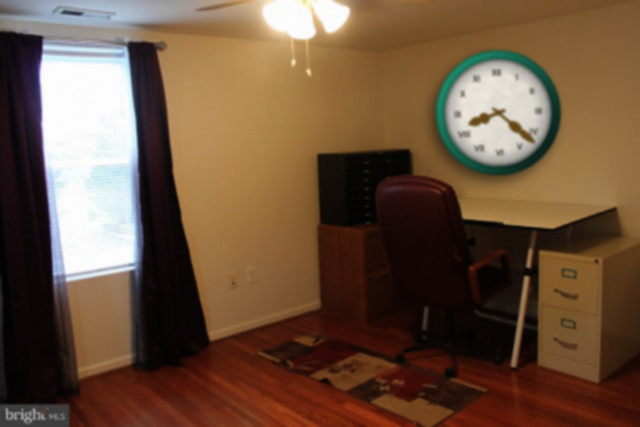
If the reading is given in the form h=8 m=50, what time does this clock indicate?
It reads h=8 m=22
